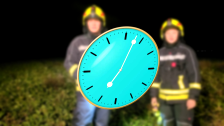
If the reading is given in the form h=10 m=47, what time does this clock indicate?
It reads h=7 m=3
